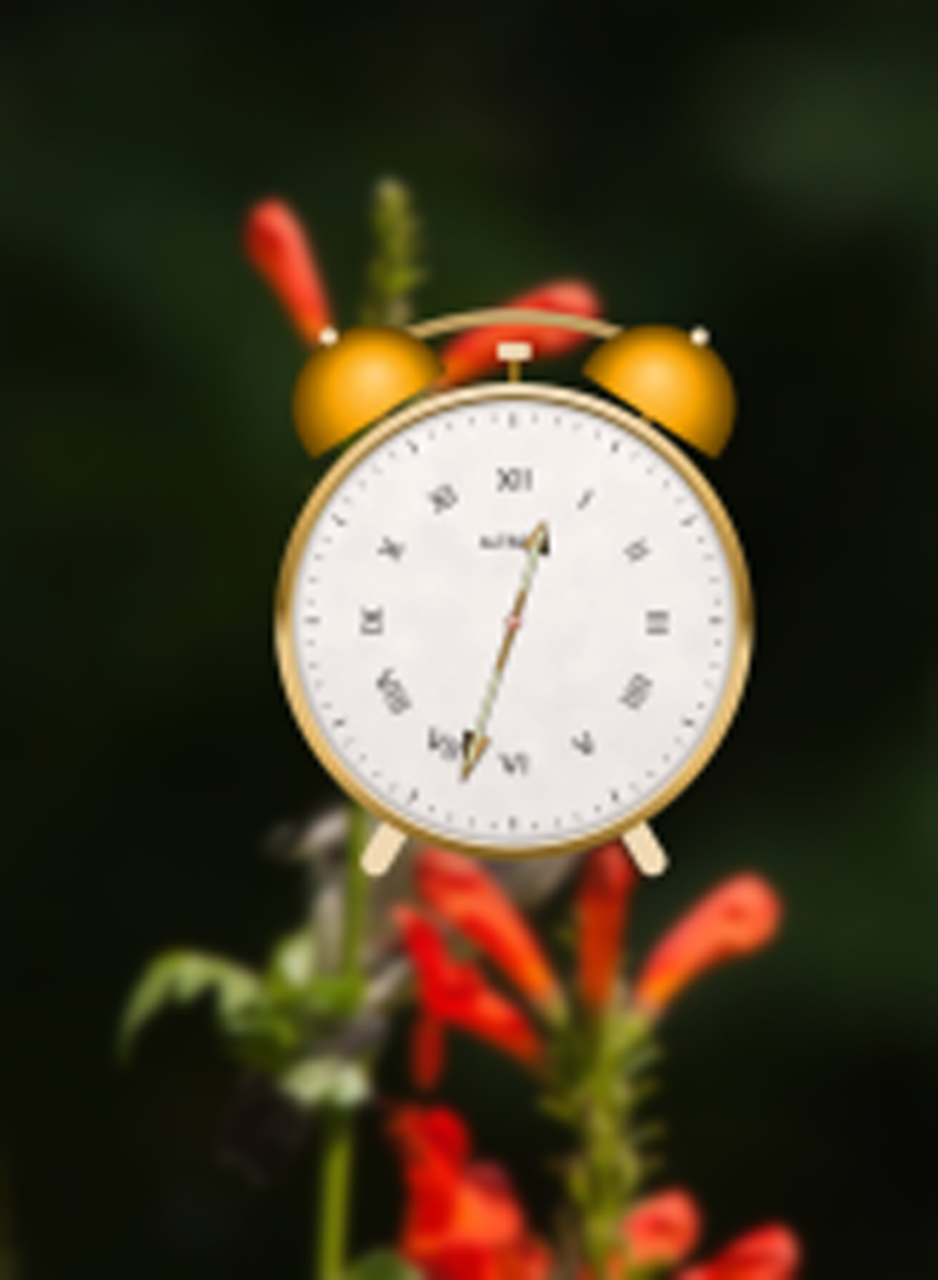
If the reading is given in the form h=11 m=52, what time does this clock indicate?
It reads h=12 m=33
